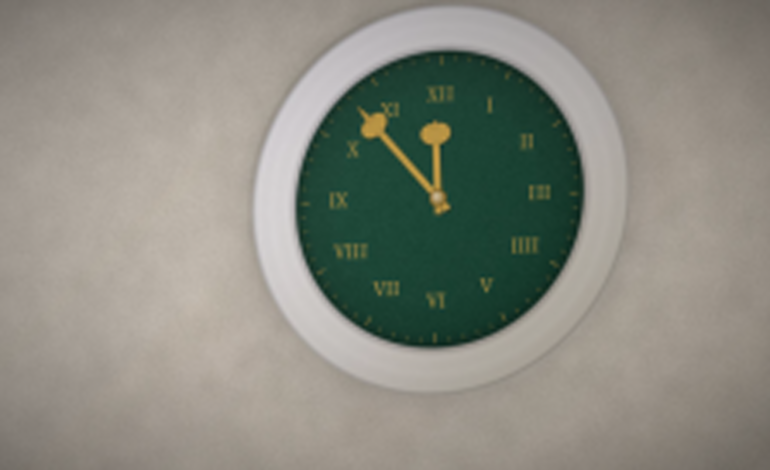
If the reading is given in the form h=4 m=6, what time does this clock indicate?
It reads h=11 m=53
